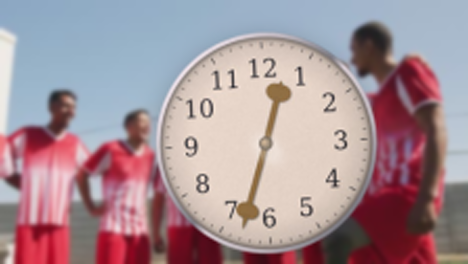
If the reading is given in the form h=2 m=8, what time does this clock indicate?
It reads h=12 m=33
